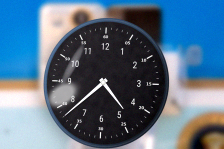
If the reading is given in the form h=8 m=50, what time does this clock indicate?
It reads h=4 m=38
